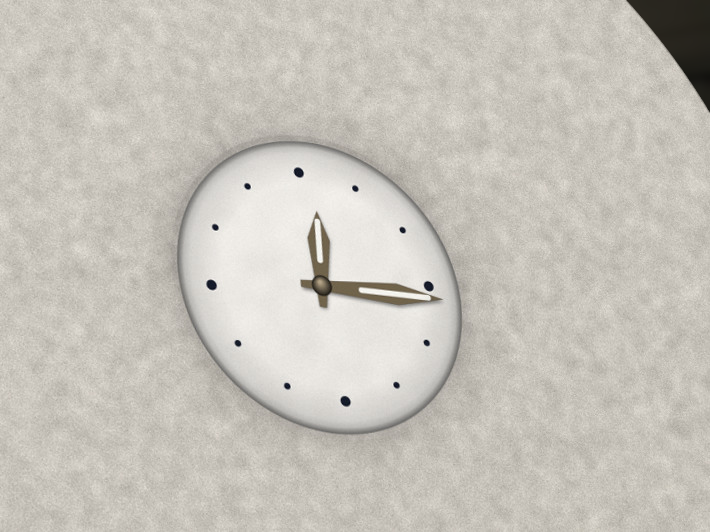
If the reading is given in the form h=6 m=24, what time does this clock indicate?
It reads h=12 m=16
